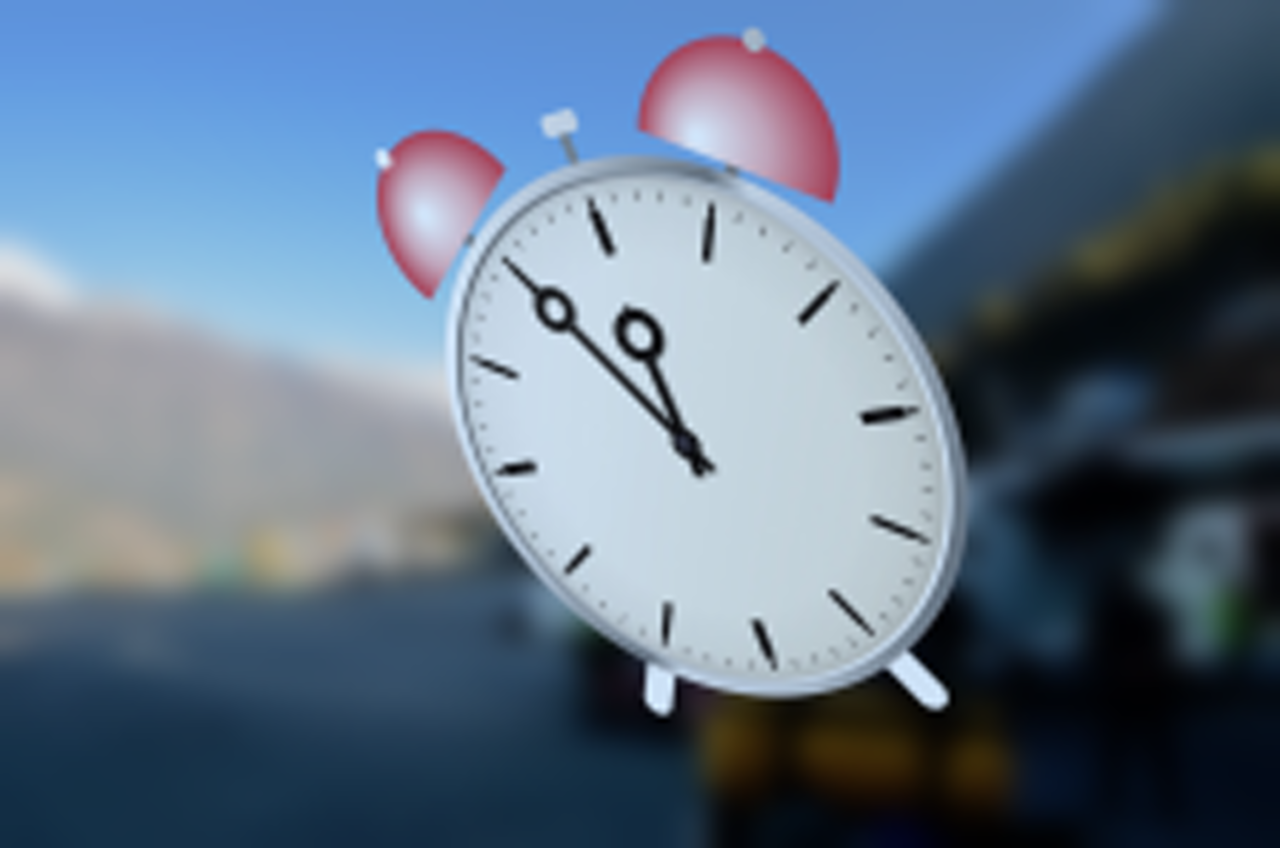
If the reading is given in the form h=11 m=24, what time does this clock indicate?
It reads h=11 m=55
